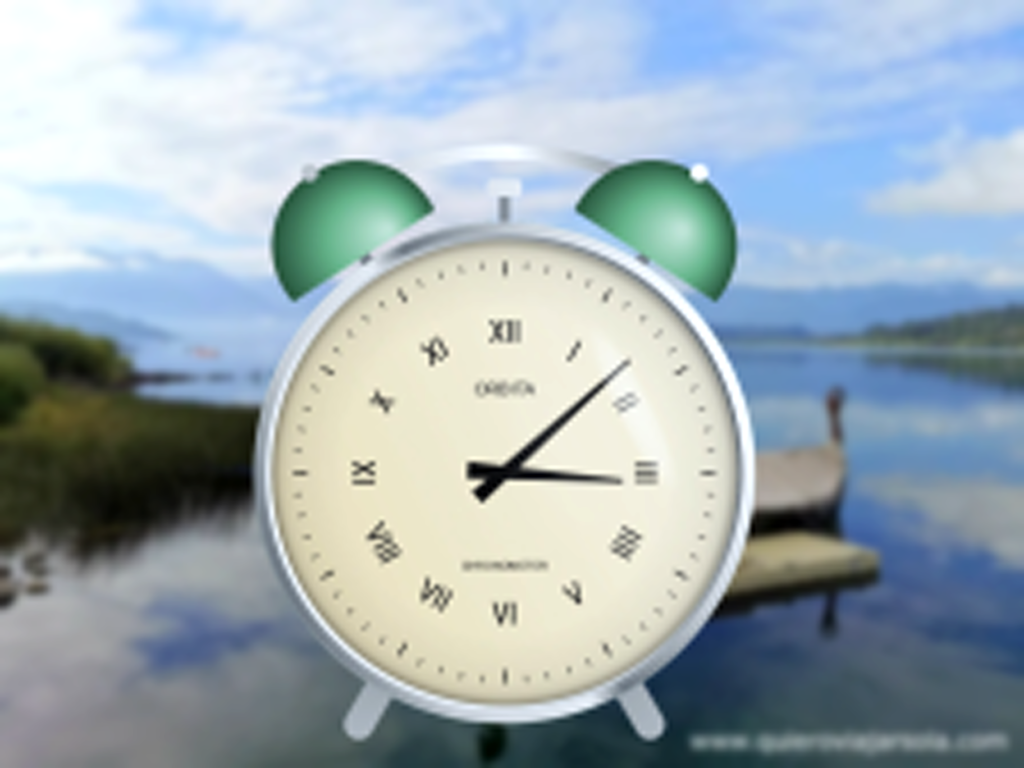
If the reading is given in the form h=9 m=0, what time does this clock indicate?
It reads h=3 m=8
